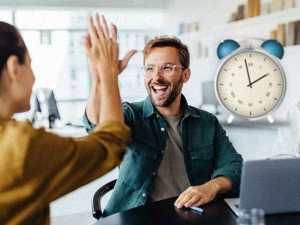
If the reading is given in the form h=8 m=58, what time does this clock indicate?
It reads h=1 m=58
